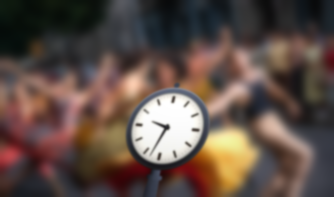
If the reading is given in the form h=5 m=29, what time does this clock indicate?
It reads h=9 m=33
